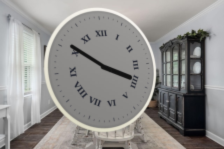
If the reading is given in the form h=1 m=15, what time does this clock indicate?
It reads h=3 m=51
